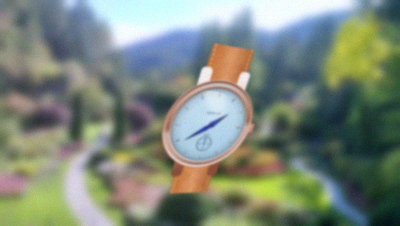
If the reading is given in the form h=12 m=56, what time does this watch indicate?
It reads h=1 m=39
